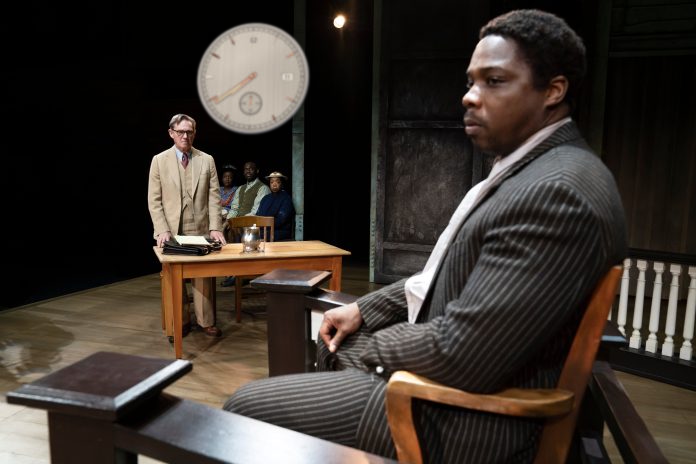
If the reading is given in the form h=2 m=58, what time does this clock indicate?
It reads h=7 m=39
